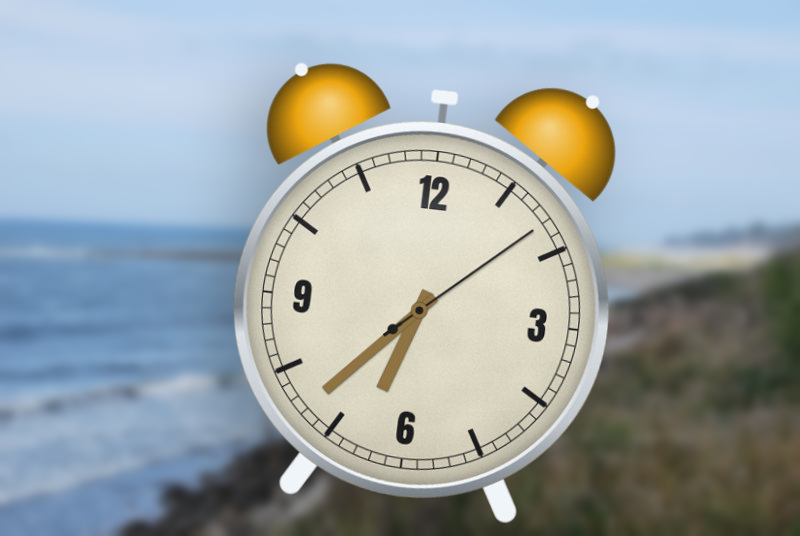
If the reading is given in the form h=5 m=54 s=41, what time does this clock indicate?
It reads h=6 m=37 s=8
